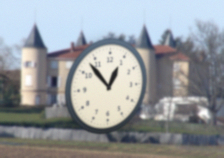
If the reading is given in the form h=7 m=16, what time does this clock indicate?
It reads h=12 m=53
